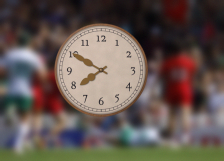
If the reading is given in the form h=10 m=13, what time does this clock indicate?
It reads h=7 m=50
